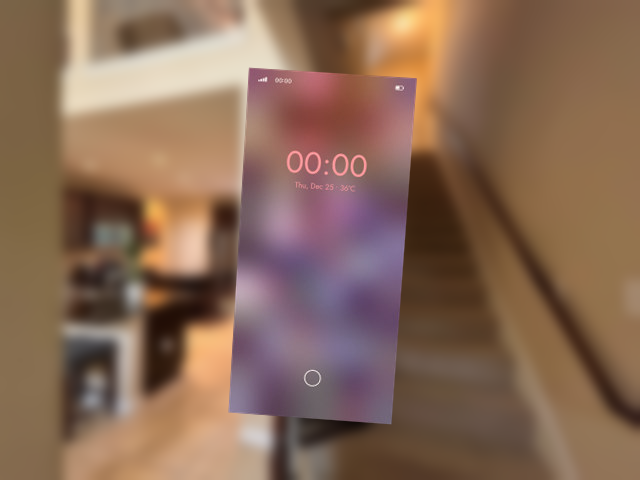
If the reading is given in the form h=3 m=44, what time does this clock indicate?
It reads h=0 m=0
